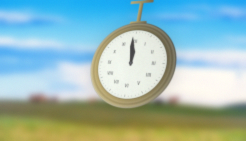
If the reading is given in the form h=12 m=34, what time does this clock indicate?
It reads h=11 m=59
